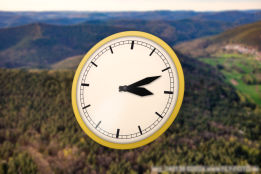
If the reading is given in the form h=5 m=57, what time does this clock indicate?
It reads h=3 m=11
